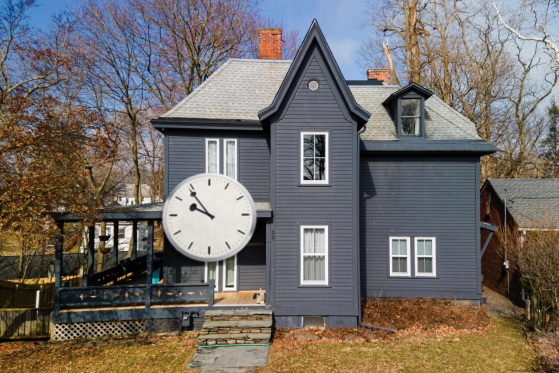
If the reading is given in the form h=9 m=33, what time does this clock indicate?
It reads h=9 m=54
